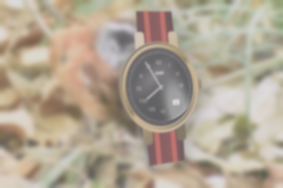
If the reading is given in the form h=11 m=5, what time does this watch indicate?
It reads h=7 m=55
